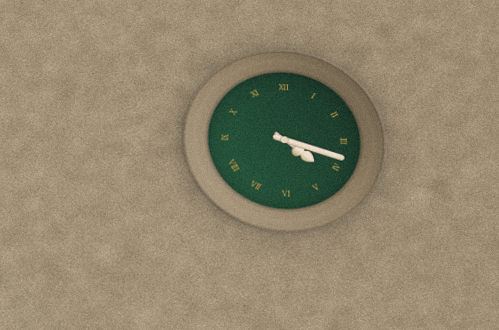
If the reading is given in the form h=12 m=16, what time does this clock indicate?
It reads h=4 m=18
